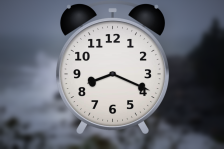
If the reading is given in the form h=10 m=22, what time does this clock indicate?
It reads h=8 m=19
